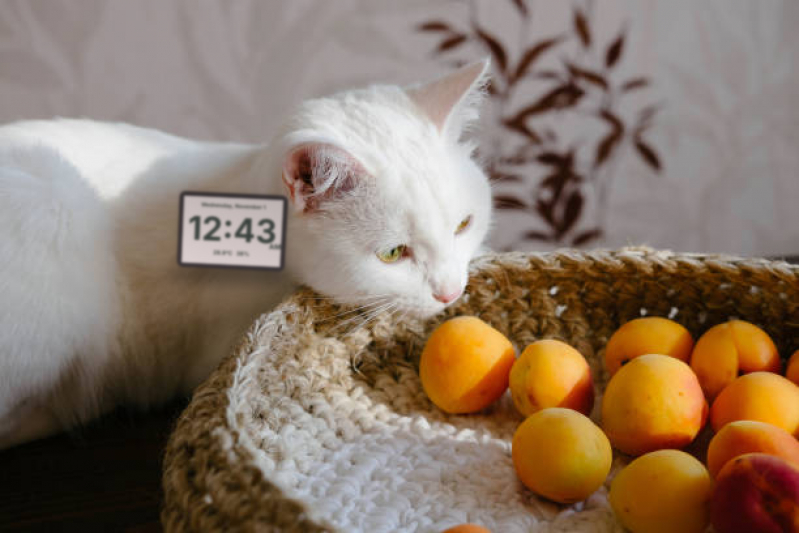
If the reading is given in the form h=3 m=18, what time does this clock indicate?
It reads h=12 m=43
